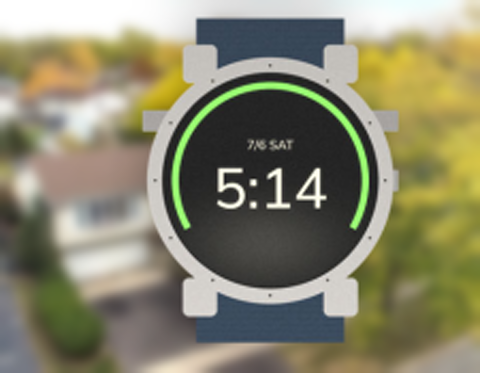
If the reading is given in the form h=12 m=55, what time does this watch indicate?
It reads h=5 m=14
